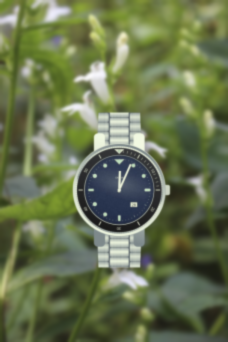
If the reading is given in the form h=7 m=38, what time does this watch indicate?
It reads h=12 m=4
